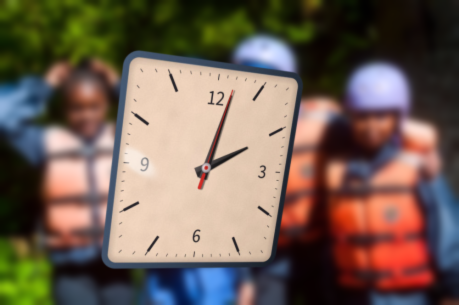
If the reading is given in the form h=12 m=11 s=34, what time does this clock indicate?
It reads h=2 m=2 s=2
